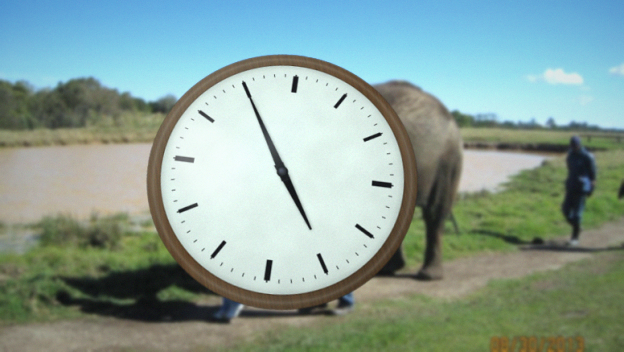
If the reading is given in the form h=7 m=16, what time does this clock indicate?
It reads h=4 m=55
